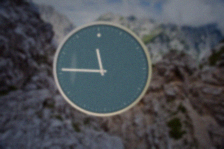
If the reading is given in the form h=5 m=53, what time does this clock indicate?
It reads h=11 m=46
